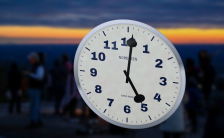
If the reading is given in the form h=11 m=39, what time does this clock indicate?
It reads h=5 m=1
